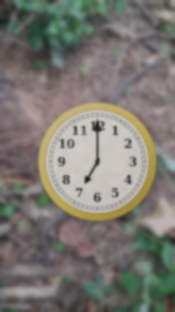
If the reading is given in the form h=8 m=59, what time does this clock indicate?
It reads h=7 m=0
